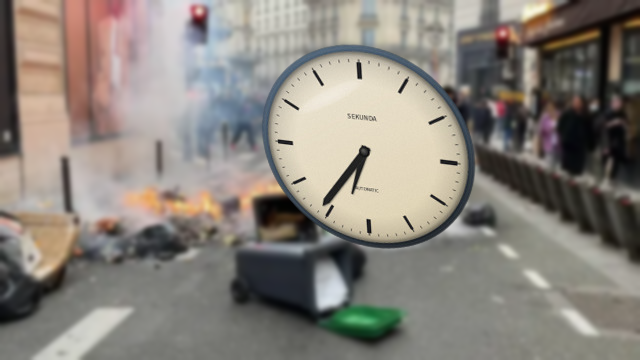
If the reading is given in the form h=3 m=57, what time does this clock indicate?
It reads h=6 m=36
